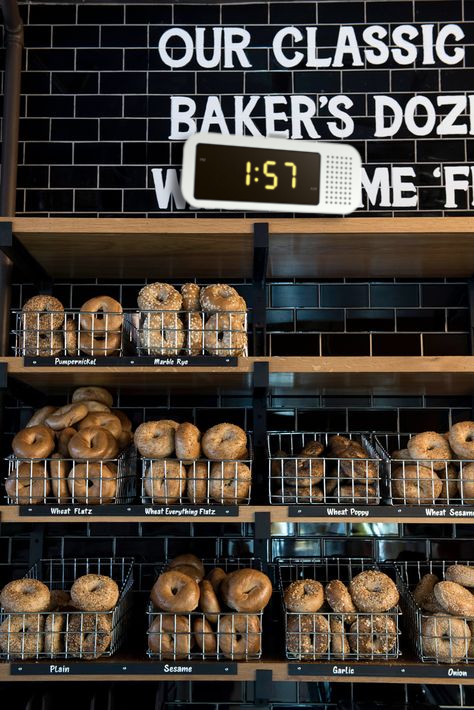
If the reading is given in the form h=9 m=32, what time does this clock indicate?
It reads h=1 m=57
